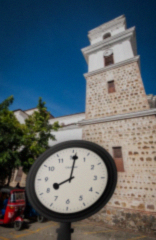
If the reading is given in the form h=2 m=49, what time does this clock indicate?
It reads h=8 m=1
